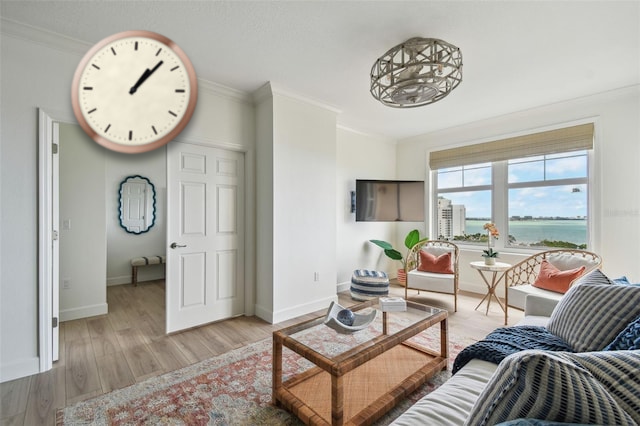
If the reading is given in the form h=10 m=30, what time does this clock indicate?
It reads h=1 m=7
